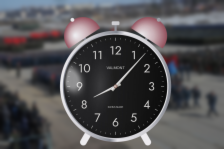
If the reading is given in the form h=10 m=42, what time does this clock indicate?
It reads h=8 m=7
